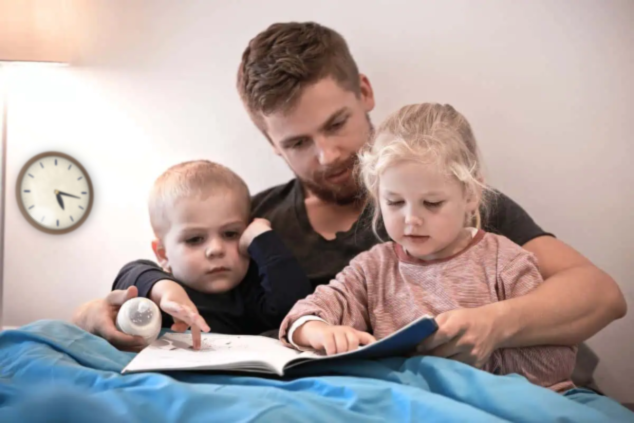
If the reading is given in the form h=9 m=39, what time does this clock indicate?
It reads h=5 m=17
